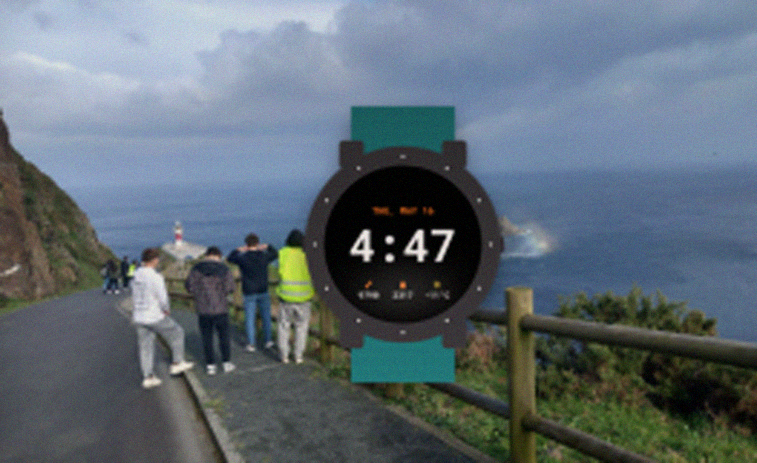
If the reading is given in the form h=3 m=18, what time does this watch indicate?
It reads h=4 m=47
